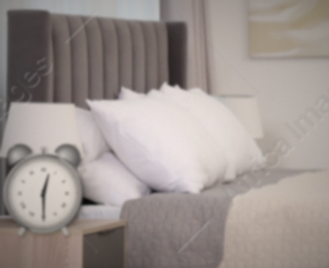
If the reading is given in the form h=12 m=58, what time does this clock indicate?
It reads h=12 m=30
